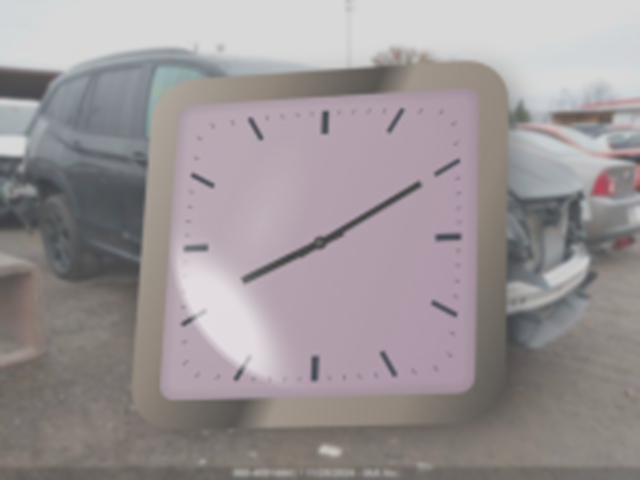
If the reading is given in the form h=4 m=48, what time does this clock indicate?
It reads h=8 m=10
